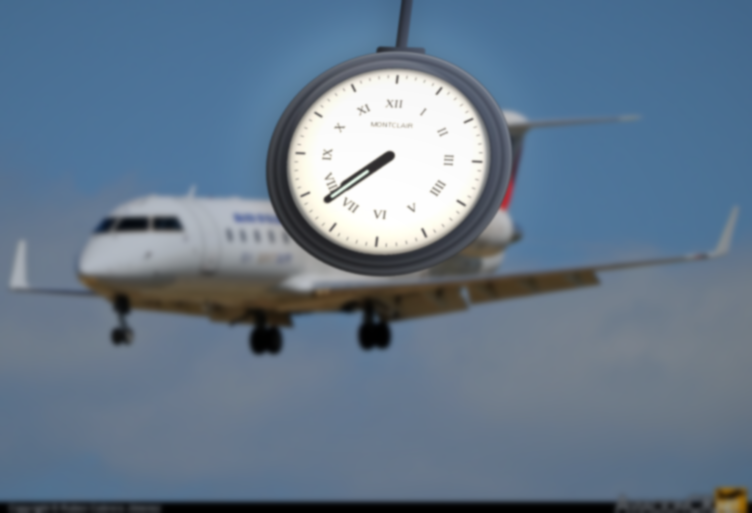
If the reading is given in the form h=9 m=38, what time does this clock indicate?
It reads h=7 m=38
